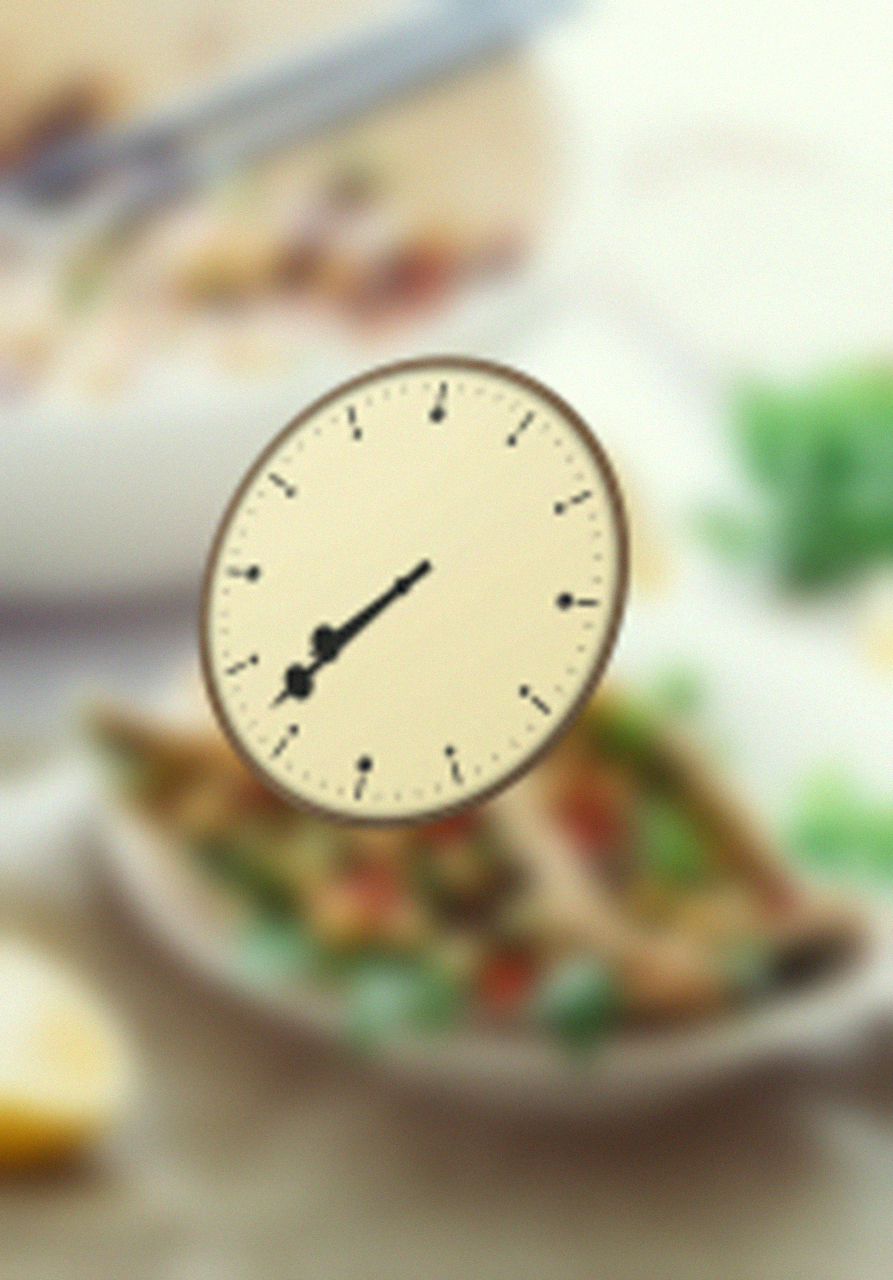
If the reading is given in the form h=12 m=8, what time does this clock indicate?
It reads h=7 m=37
